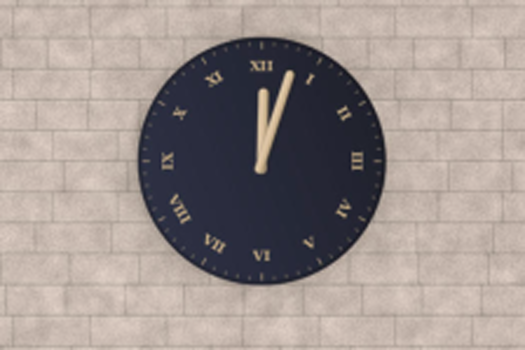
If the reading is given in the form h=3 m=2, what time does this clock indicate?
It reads h=12 m=3
